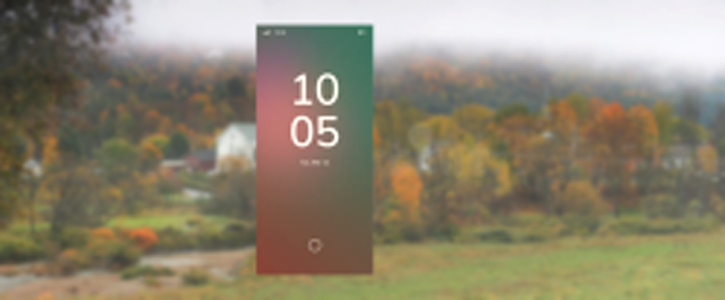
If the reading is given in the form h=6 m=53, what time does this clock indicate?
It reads h=10 m=5
